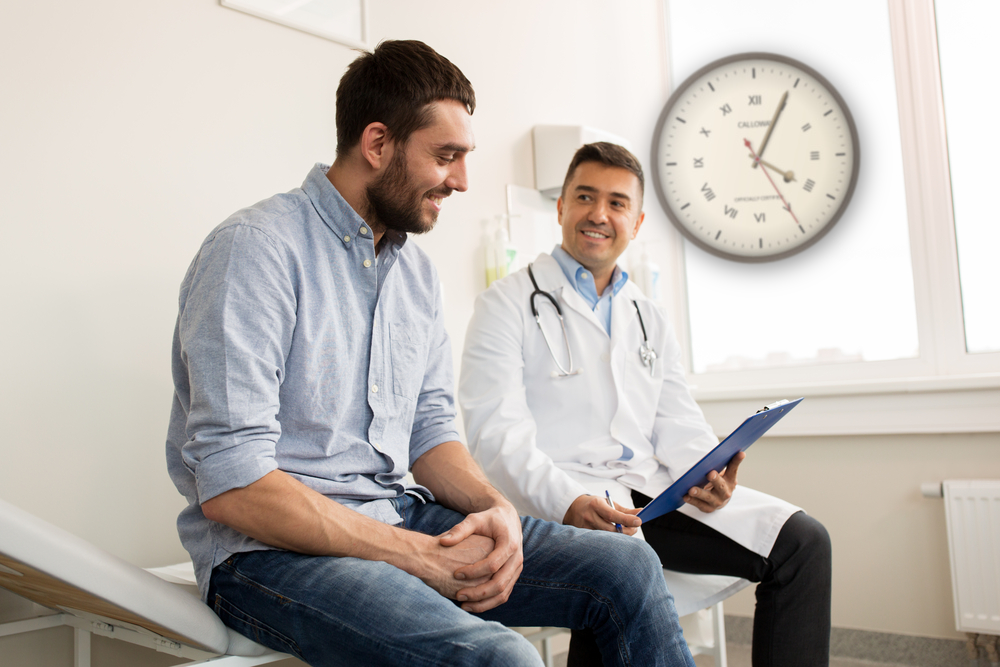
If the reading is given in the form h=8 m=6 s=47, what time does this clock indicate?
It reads h=4 m=4 s=25
